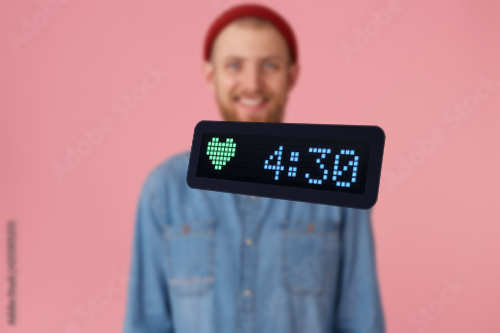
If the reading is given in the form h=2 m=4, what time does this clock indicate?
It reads h=4 m=30
